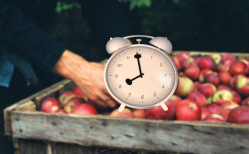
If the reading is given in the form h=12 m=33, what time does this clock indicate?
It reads h=7 m=59
